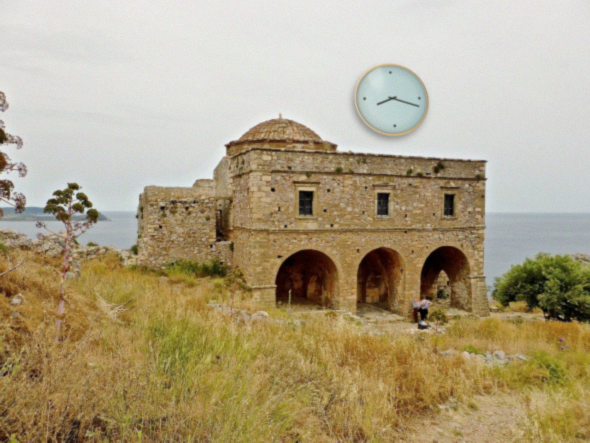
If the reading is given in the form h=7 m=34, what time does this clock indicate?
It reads h=8 m=18
